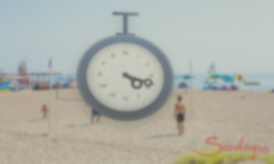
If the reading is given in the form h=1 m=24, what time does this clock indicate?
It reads h=4 m=18
